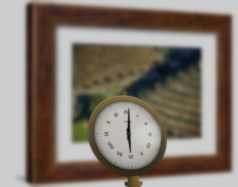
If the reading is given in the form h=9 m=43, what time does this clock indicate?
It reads h=6 m=1
